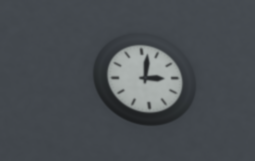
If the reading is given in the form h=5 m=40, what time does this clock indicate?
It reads h=3 m=2
